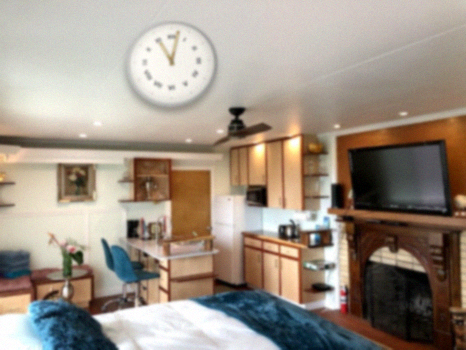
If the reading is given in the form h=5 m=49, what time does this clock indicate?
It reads h=11 m=2
